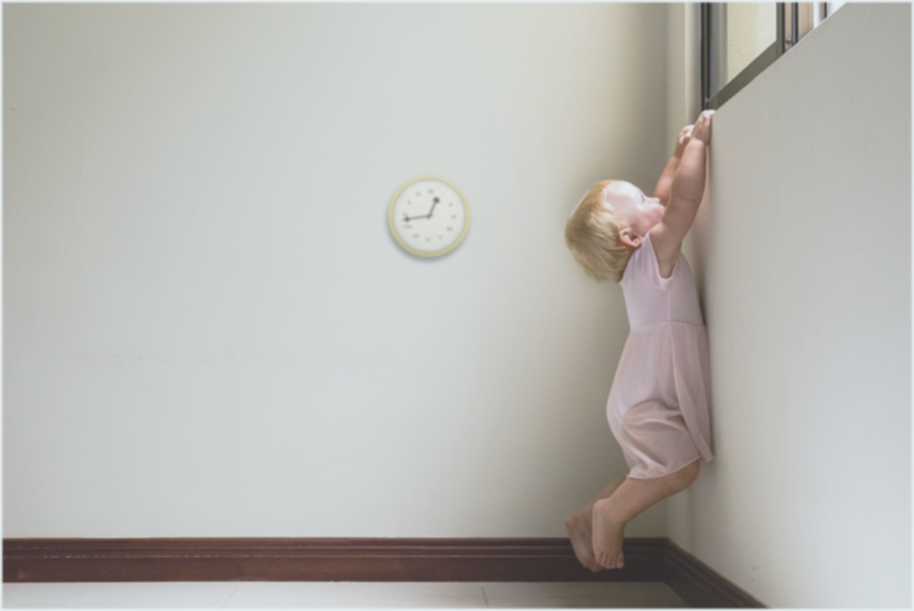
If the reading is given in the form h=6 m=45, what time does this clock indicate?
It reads h=12 m=43
